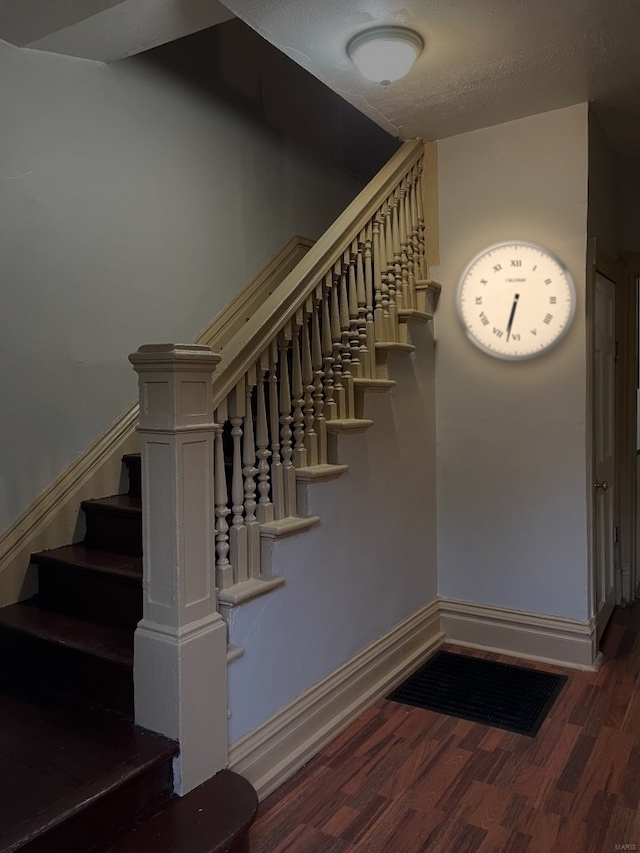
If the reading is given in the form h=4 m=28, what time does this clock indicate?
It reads h=6 m=32
